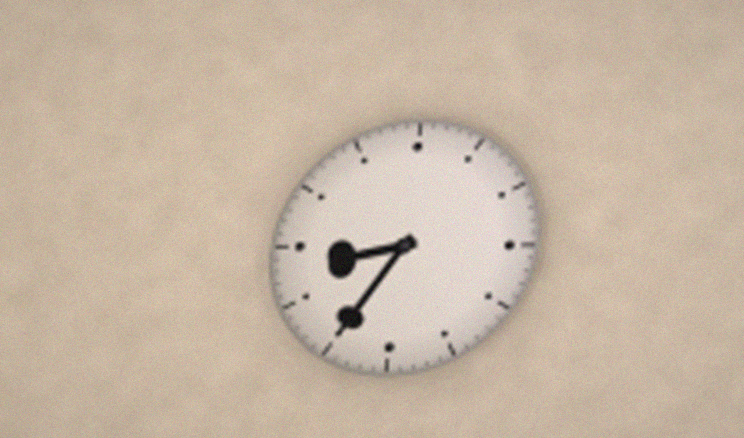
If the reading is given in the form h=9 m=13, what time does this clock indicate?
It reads h=8 m=35
